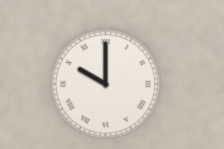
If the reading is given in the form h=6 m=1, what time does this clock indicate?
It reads h=10 m=0
